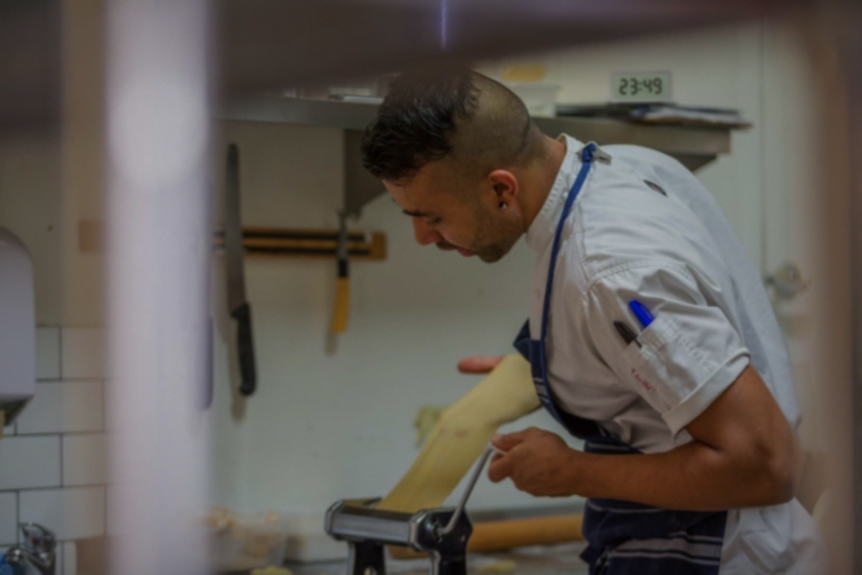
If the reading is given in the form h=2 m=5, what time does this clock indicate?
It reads h=23 m=49
